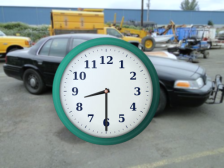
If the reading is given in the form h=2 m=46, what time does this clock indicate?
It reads h=8 m=30
